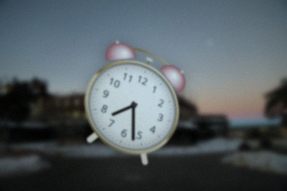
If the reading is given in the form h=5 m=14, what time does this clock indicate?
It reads h=7 m=27
